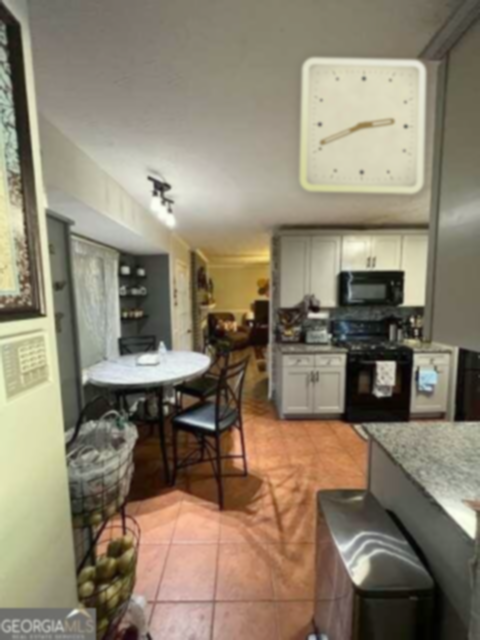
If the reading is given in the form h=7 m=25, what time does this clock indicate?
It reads h=2 m=41
